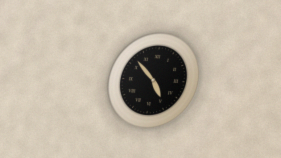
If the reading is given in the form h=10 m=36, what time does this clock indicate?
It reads h=4 m=52
